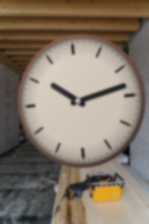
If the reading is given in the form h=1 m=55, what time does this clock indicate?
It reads h=10 m=13
